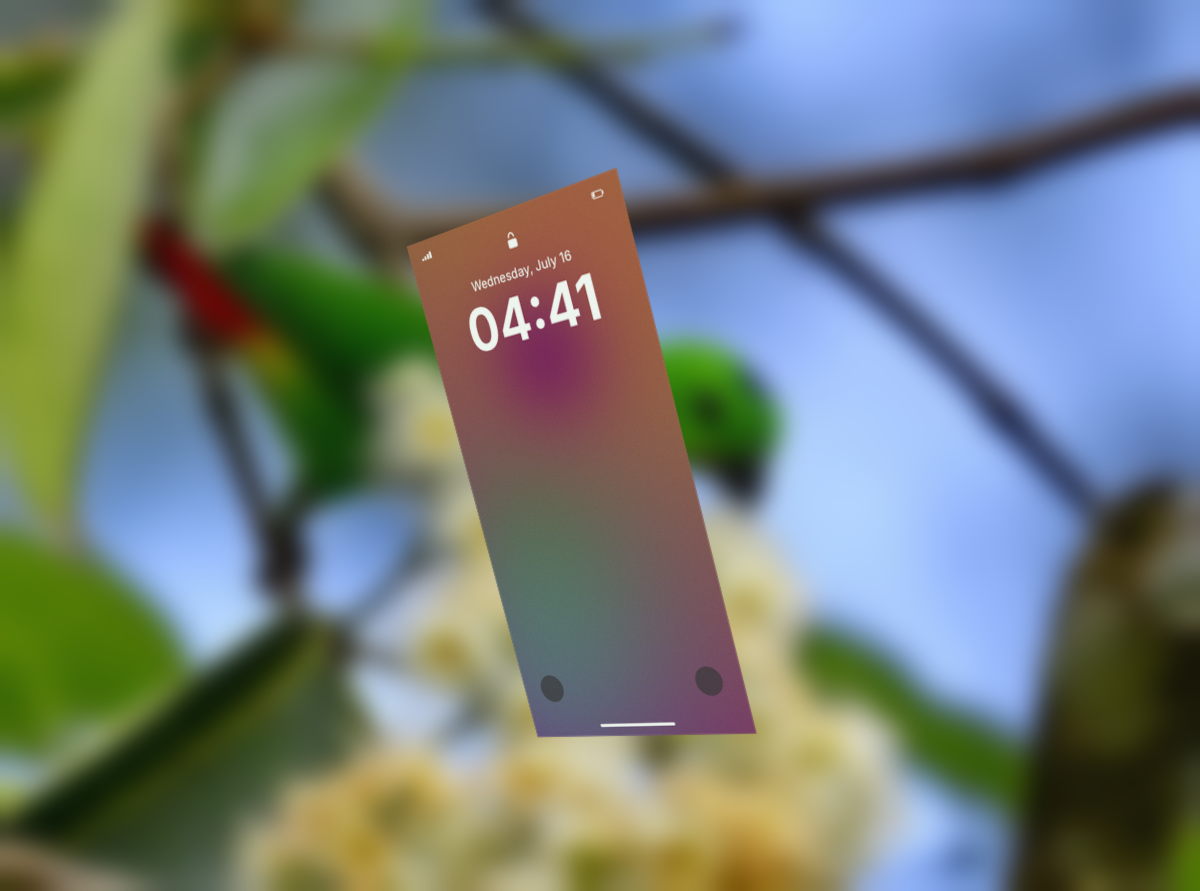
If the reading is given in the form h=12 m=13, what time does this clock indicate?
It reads h=4 m=41
